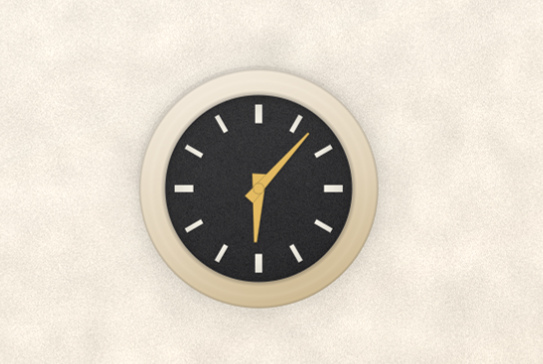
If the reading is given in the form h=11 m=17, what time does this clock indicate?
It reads h=6 m=7
